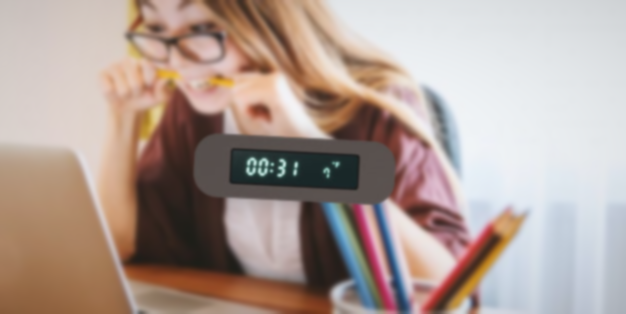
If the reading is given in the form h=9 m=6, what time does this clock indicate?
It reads h=0 m=31
